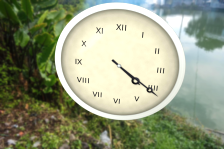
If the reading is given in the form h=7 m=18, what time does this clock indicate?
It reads h=4 m=21
